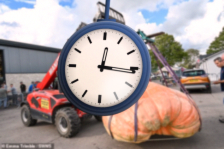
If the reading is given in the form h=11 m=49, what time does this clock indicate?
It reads h=12 m=16
